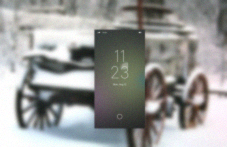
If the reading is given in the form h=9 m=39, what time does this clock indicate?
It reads h=11 m=23
